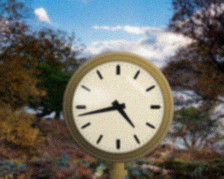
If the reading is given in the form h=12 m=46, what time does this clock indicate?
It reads h=4 m=43
